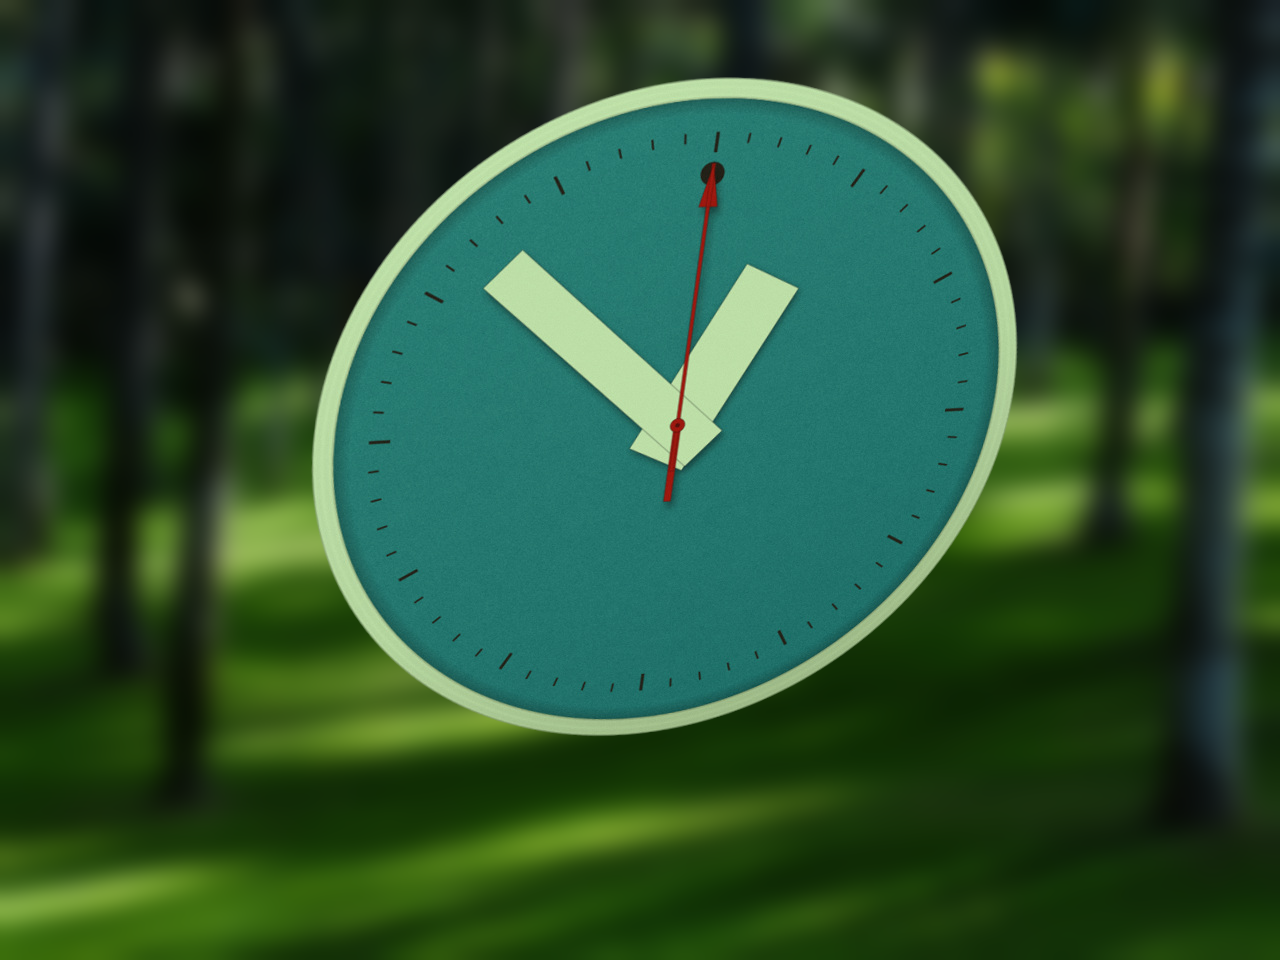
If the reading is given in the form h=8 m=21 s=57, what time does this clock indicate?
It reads h=12 m=52 s=0
